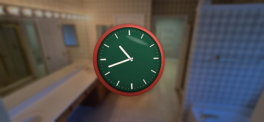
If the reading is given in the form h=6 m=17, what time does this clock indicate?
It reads h=10 m=42
